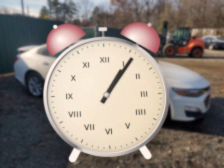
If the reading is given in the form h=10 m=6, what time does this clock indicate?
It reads h=1 m=6
